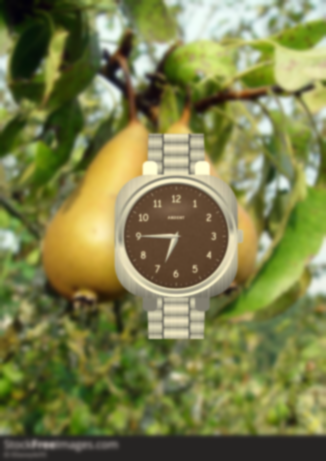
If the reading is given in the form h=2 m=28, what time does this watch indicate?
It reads h=6 m=45
